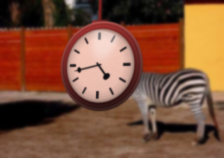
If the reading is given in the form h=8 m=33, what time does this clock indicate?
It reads h=4 m=43
